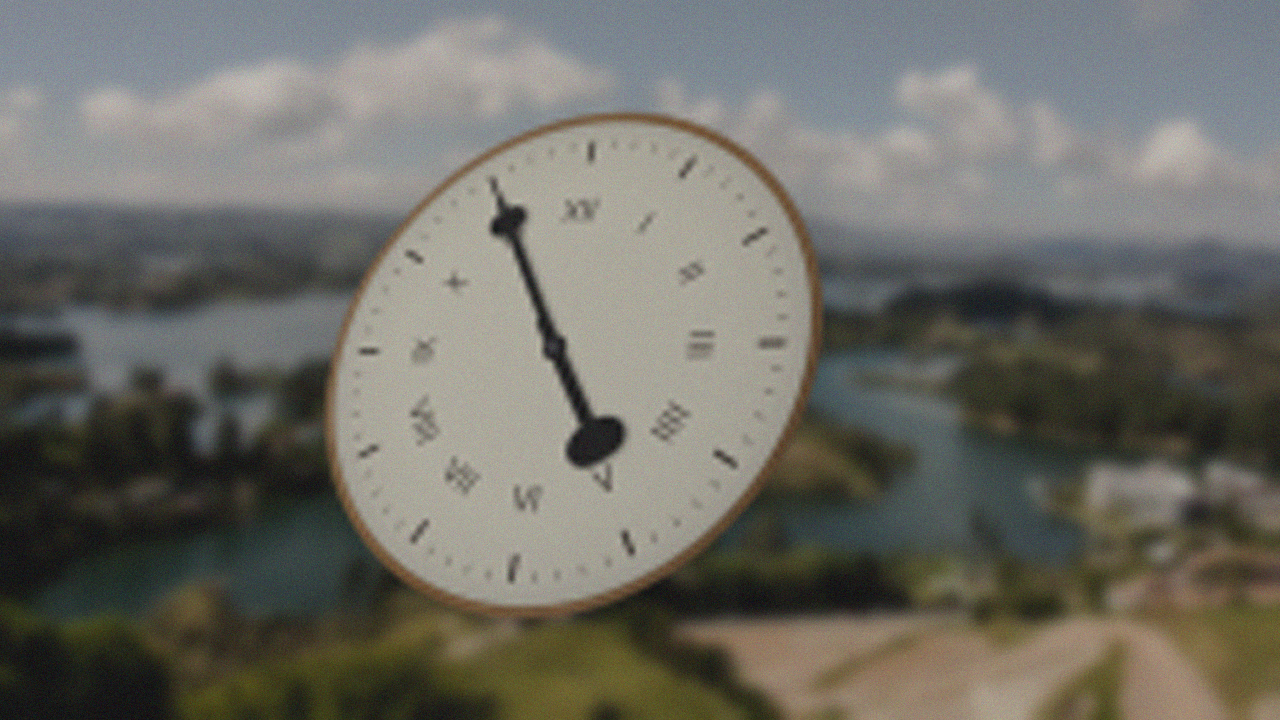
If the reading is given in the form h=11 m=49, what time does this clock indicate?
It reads h=4 m=55
